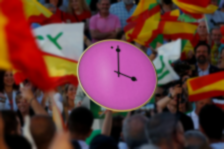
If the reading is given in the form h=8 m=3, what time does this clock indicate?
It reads h=4 m=2
